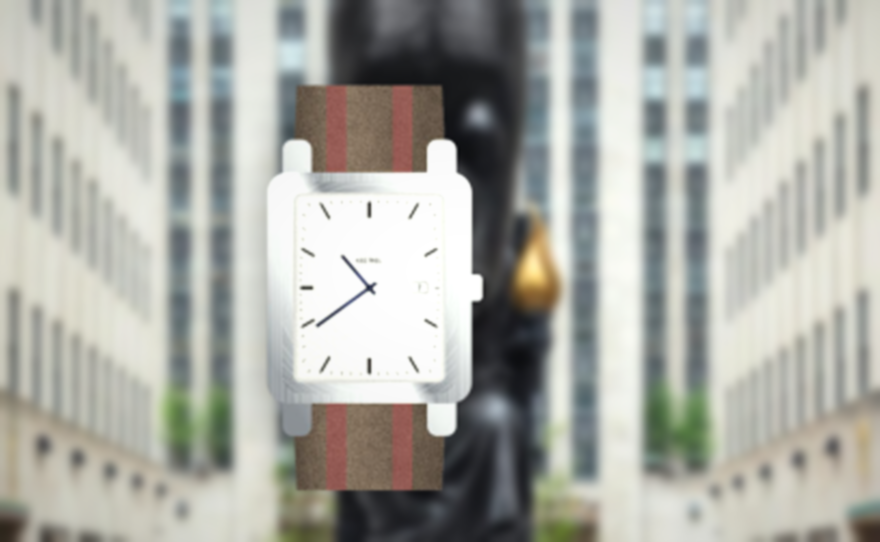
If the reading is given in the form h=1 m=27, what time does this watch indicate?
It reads h=10 m=39
